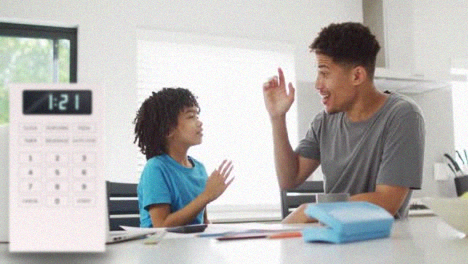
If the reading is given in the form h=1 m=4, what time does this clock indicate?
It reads h=1 m=21
